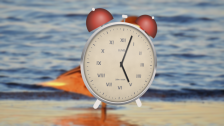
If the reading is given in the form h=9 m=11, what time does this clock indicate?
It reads h=5 m=3
